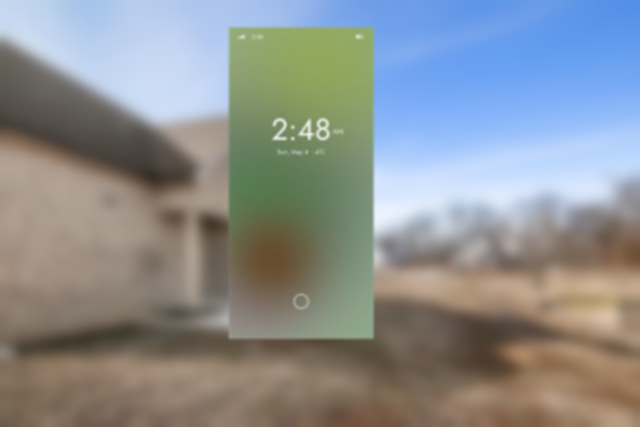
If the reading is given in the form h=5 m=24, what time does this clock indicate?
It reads h=2 m=48
